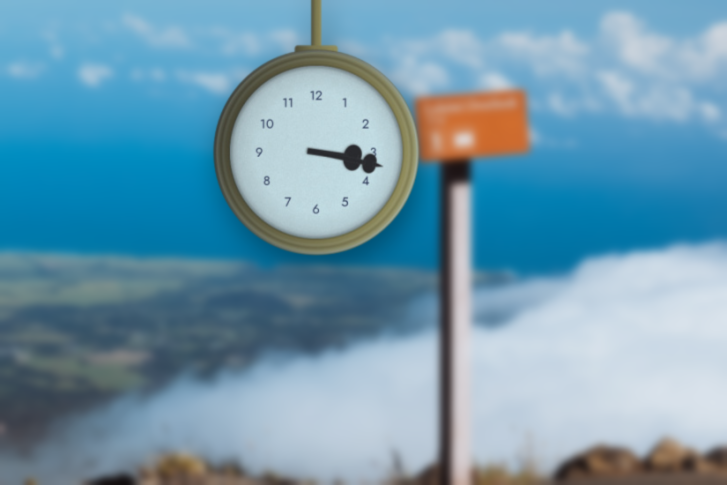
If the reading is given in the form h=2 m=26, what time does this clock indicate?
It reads h=3 m=17
